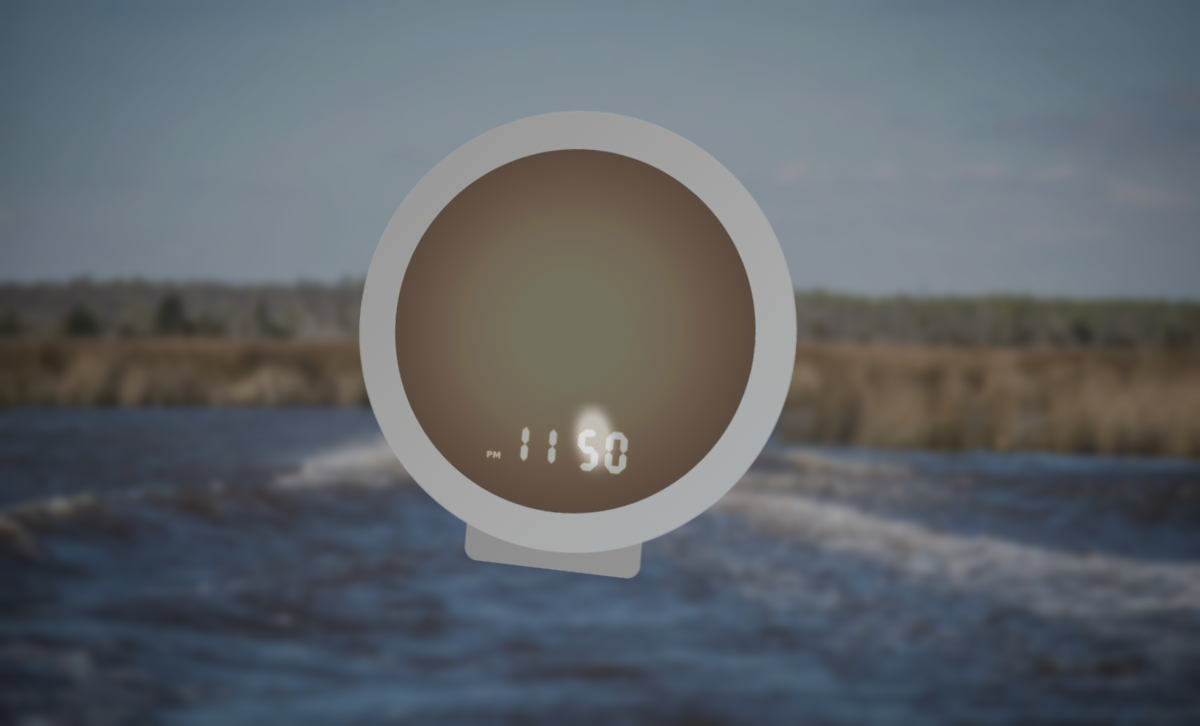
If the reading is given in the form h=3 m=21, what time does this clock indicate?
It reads h=11 m=50
